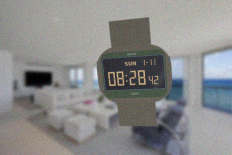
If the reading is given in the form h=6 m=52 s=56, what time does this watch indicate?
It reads h=8 m=28 s=42
